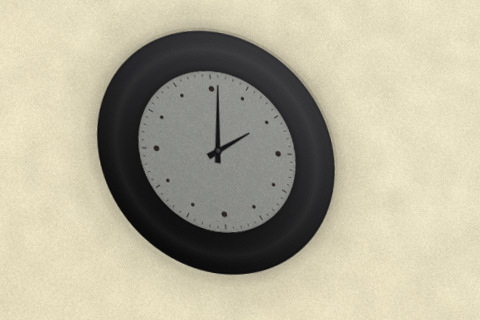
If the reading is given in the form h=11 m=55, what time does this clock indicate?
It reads h=2 m=1
